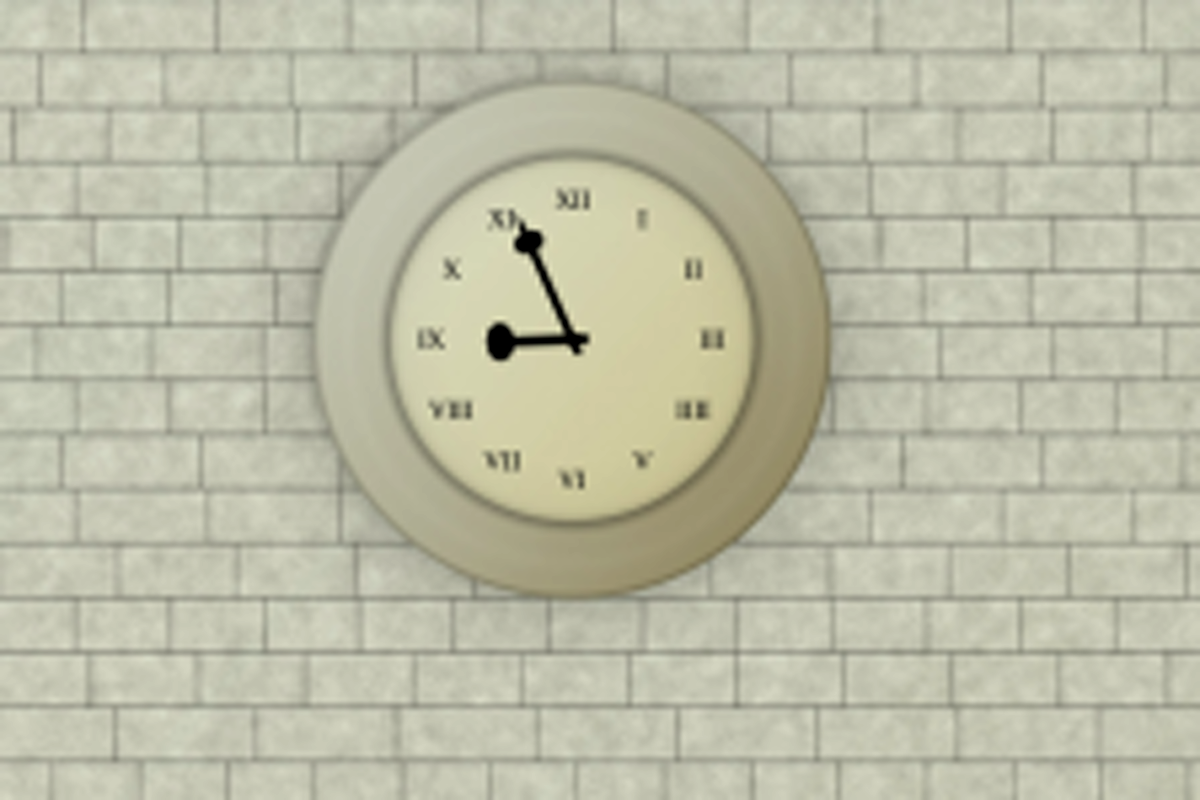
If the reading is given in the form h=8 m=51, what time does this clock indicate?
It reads h=8 m=56
